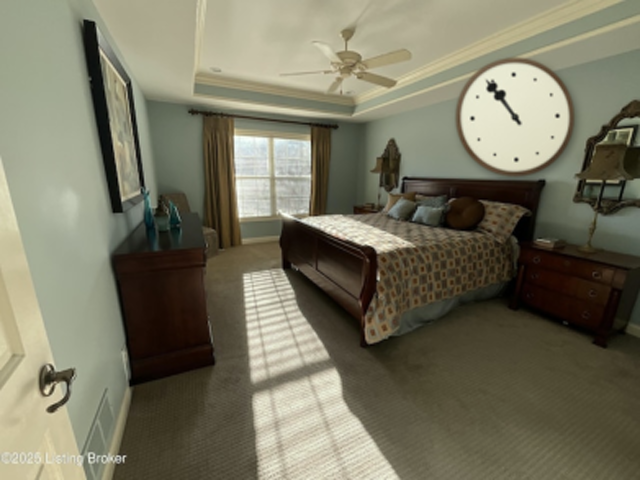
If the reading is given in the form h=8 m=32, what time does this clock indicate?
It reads h=10 m=54
